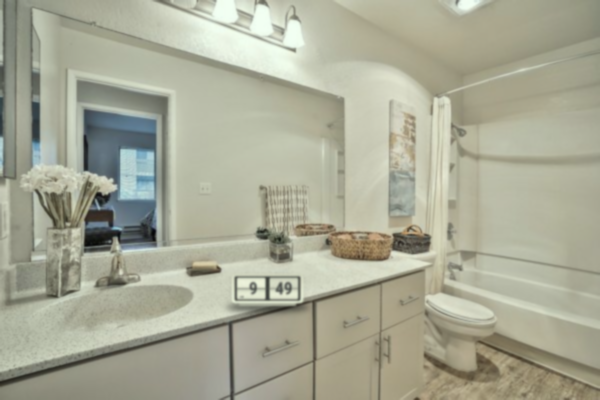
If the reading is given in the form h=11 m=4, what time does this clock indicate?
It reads h=9 m=49
